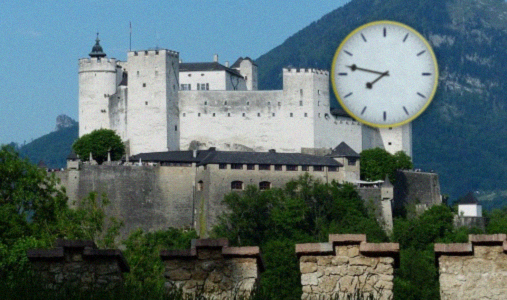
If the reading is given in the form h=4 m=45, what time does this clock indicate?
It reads h=7 m=47
